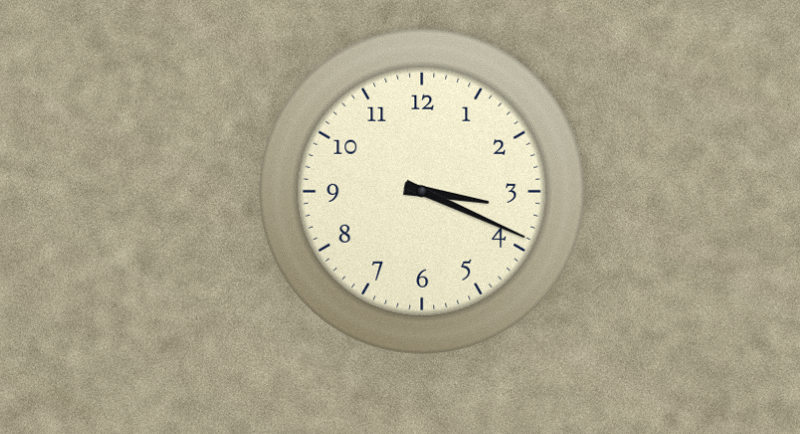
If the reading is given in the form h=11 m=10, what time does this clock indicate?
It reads h=3 m=19
